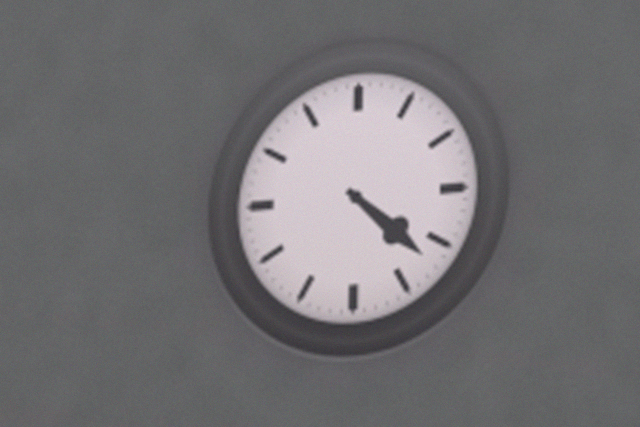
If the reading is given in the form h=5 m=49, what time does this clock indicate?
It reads h=4 m=22
